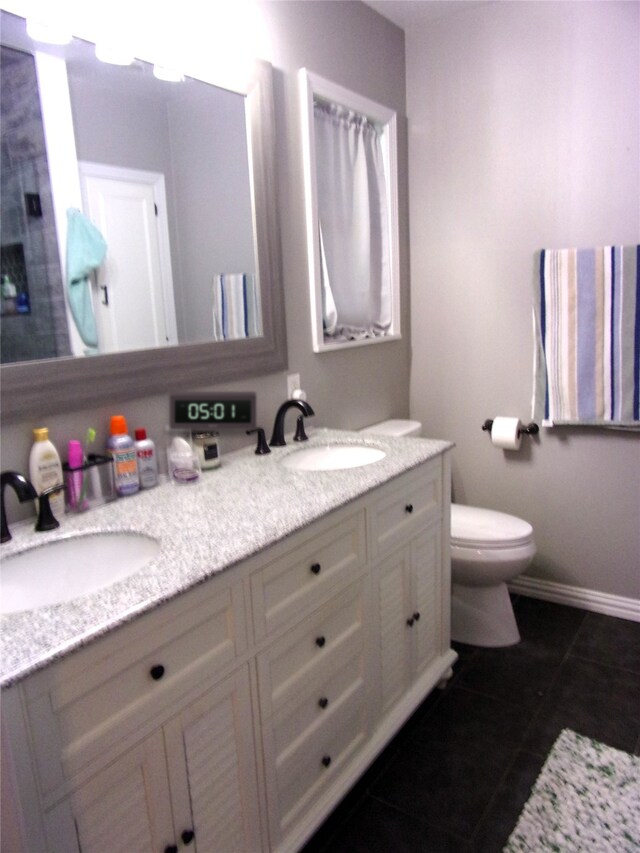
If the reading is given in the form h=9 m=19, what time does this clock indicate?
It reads h=5 m=1
